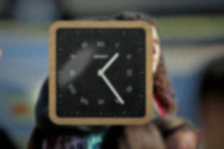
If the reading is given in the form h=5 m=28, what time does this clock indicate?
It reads h=1 m=24
